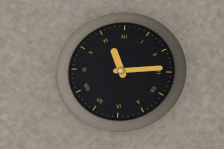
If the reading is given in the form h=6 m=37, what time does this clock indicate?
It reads h=11 m=14
